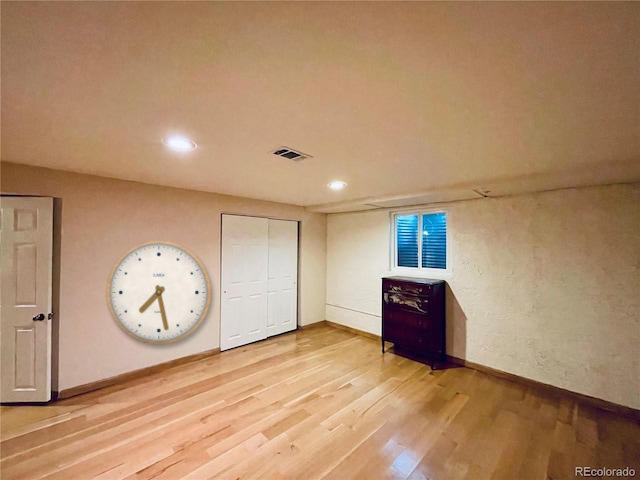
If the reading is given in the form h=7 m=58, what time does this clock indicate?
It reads h=7 m=28
